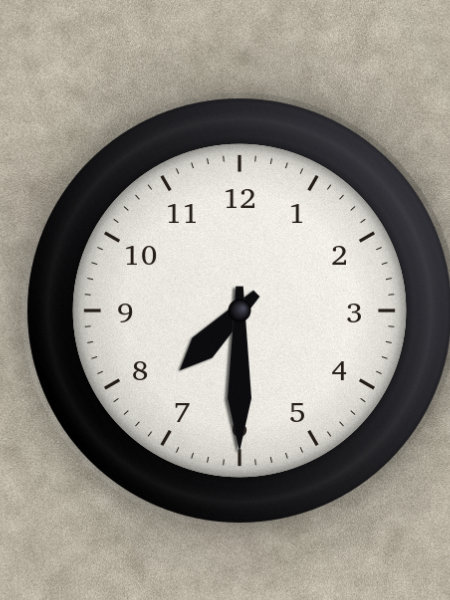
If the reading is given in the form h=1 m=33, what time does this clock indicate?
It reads h=7 m=30
